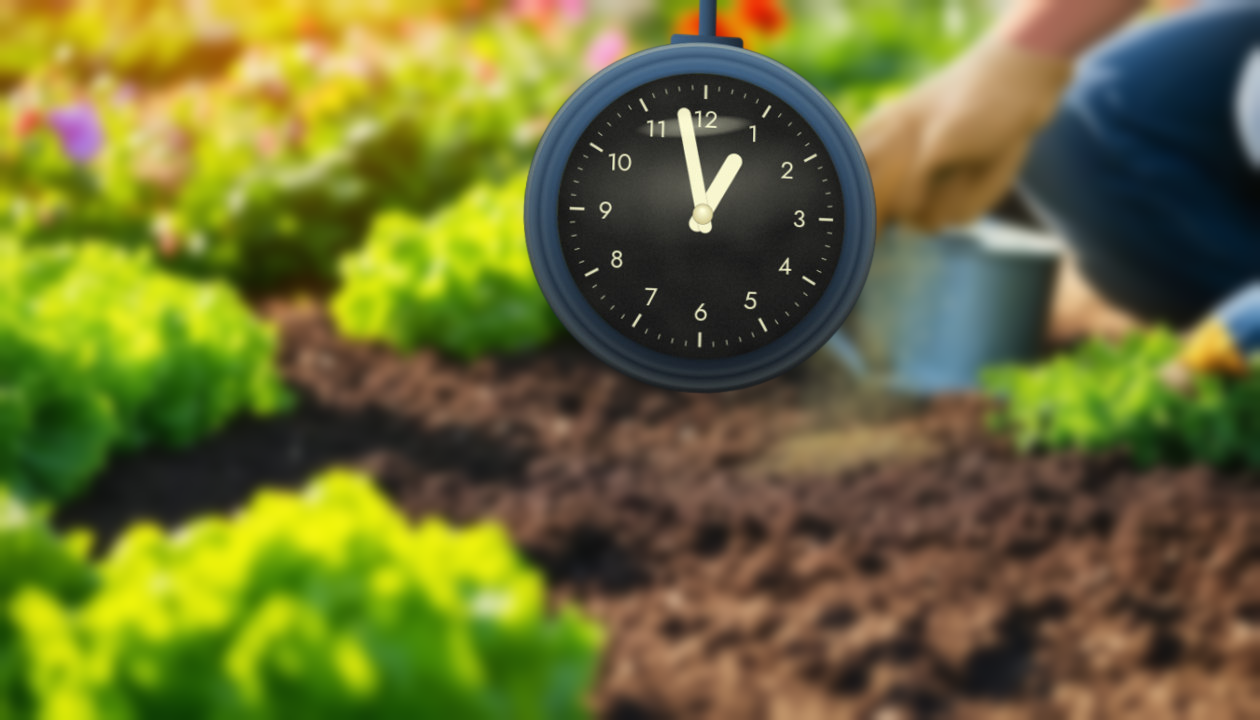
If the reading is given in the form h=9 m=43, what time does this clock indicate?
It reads h=12 m=58
